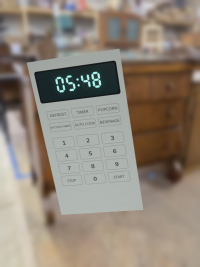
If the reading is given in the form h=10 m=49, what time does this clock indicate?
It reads h=5 m=48
